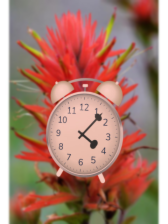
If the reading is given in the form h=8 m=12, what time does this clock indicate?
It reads h=4 m=7
